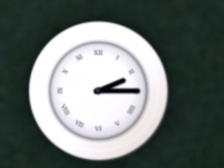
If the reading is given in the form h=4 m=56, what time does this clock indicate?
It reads h=2 m=15
